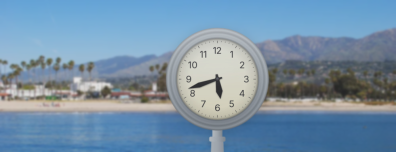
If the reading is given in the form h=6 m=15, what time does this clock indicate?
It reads h=5 m=42
